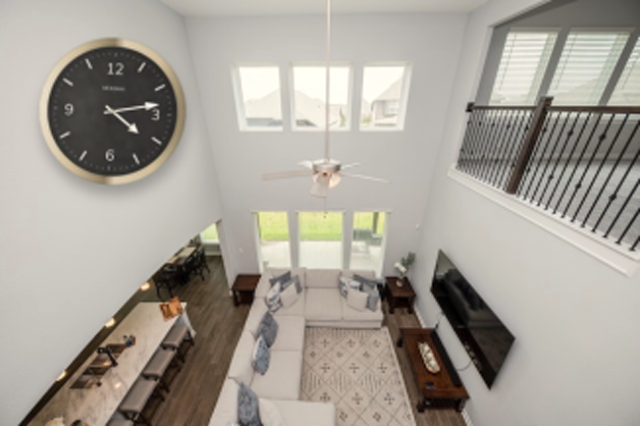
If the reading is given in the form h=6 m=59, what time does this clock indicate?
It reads h=4 m=13
